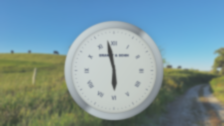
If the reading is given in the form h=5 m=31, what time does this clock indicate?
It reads h=5 m=58
